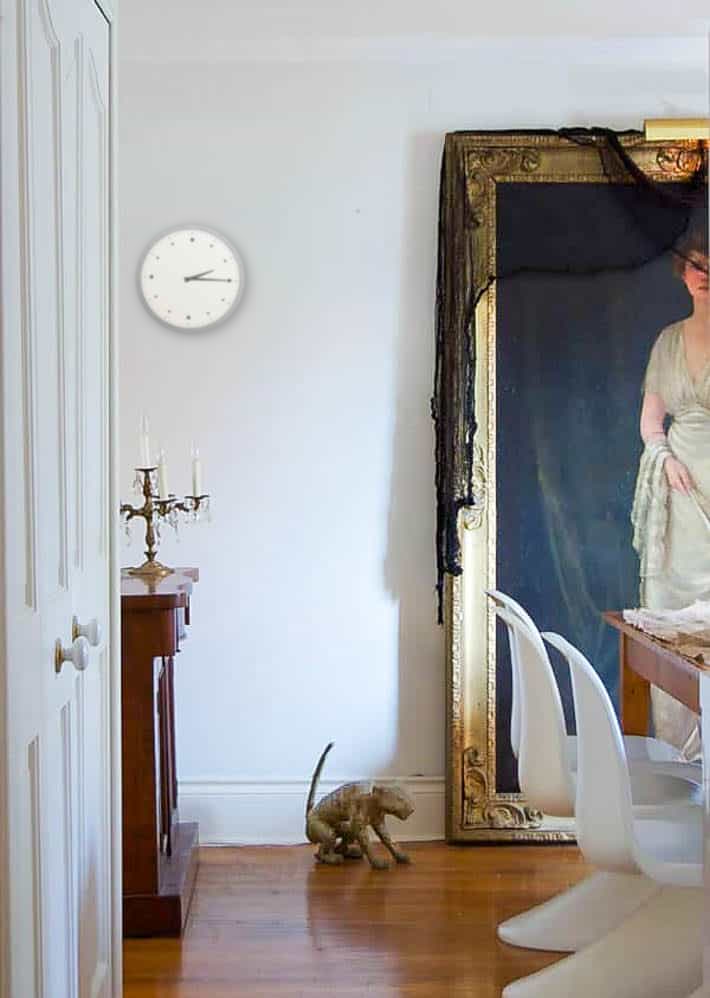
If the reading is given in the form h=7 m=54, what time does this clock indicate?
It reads h=2 m=15
